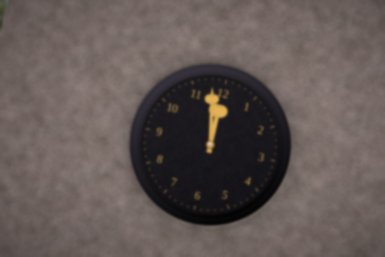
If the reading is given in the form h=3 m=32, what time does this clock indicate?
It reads h=11 m=58
